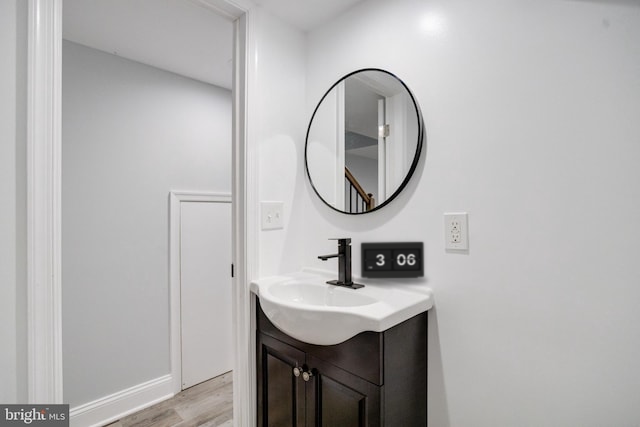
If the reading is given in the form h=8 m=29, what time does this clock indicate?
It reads h=3 m=6
